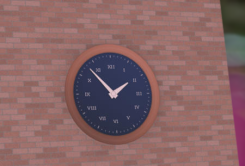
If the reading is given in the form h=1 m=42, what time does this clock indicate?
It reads h=1 m=53
